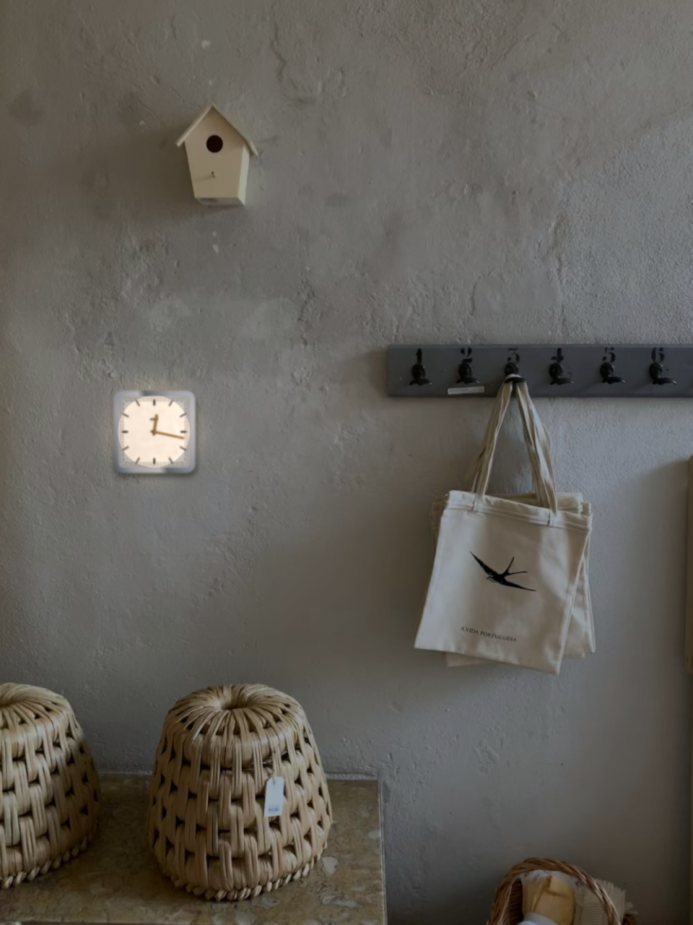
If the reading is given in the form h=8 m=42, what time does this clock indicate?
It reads h=12 m=17
